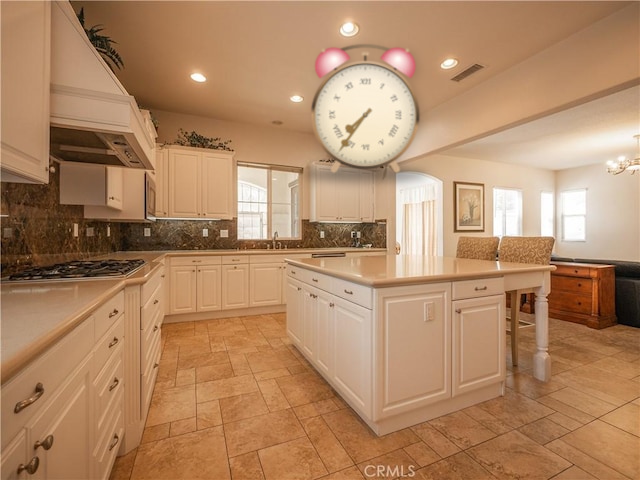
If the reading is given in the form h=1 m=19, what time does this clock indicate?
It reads h=7 m=36
